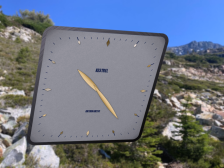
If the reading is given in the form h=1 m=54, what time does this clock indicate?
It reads h=10 m=23
